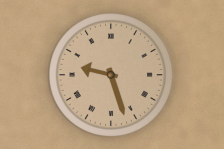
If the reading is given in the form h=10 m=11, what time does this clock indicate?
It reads h=9 m=27
